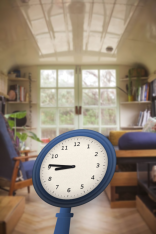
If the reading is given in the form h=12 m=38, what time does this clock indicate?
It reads h=8 m=46
